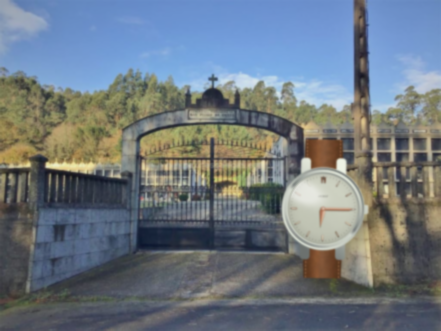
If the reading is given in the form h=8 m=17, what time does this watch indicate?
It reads h=6 m=15
